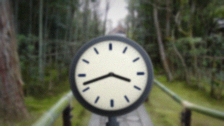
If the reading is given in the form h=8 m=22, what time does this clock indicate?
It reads h=3 m=42
